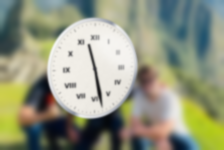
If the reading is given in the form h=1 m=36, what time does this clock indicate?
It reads h=11 m=28
